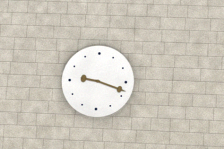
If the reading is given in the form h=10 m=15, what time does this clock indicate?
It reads h=9 m=18
